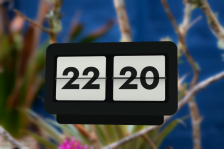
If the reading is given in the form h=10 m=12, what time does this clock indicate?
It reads h=22 m=20
